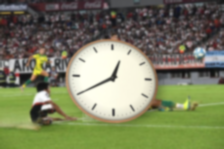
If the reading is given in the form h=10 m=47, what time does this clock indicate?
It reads h=12 m=40
